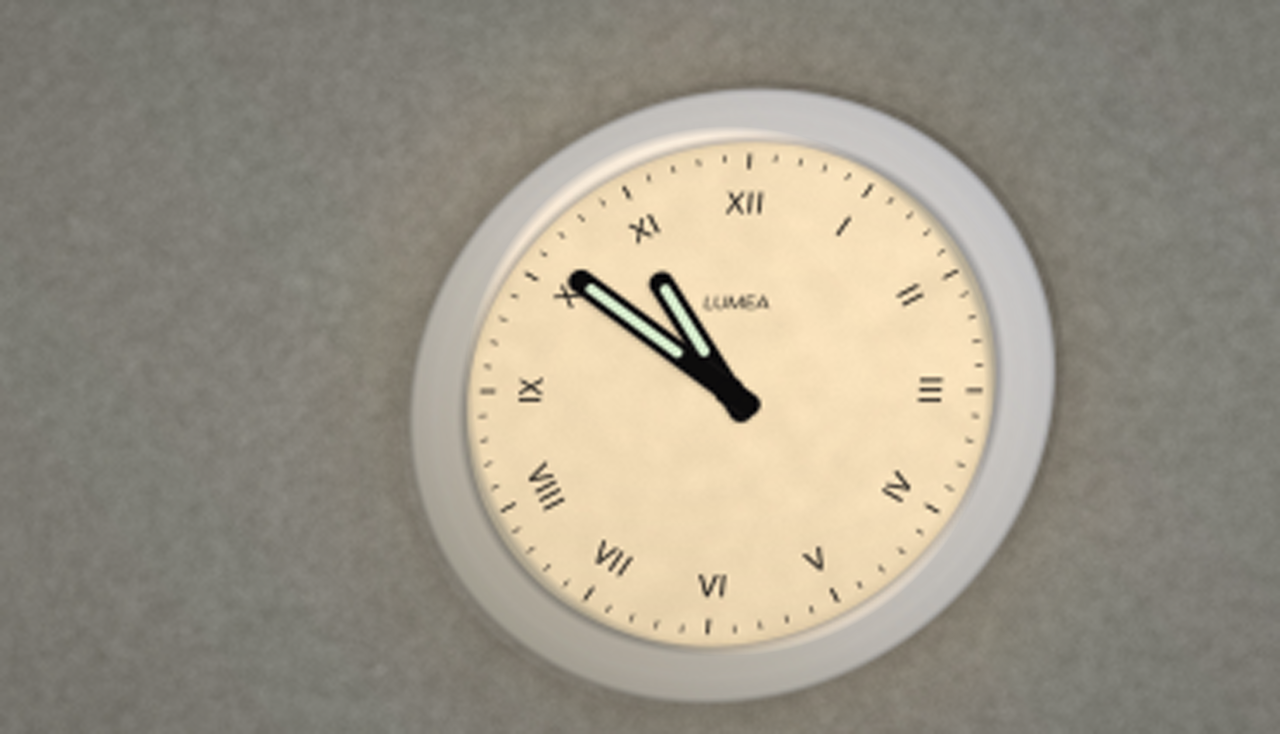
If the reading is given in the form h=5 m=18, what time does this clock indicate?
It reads h=10 m=51
